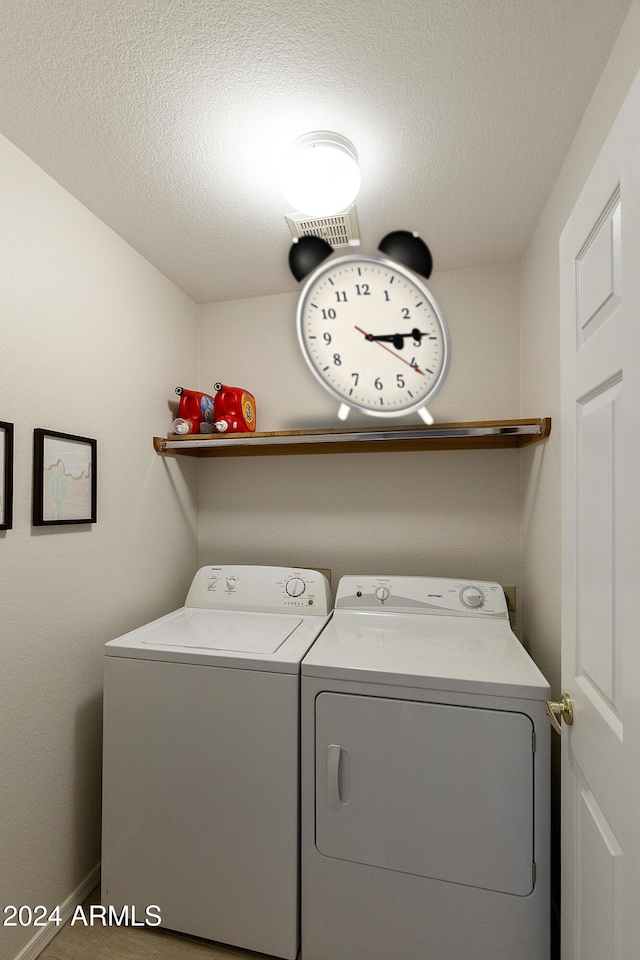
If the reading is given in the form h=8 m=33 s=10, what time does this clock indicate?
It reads h=3 m=14 s=21
